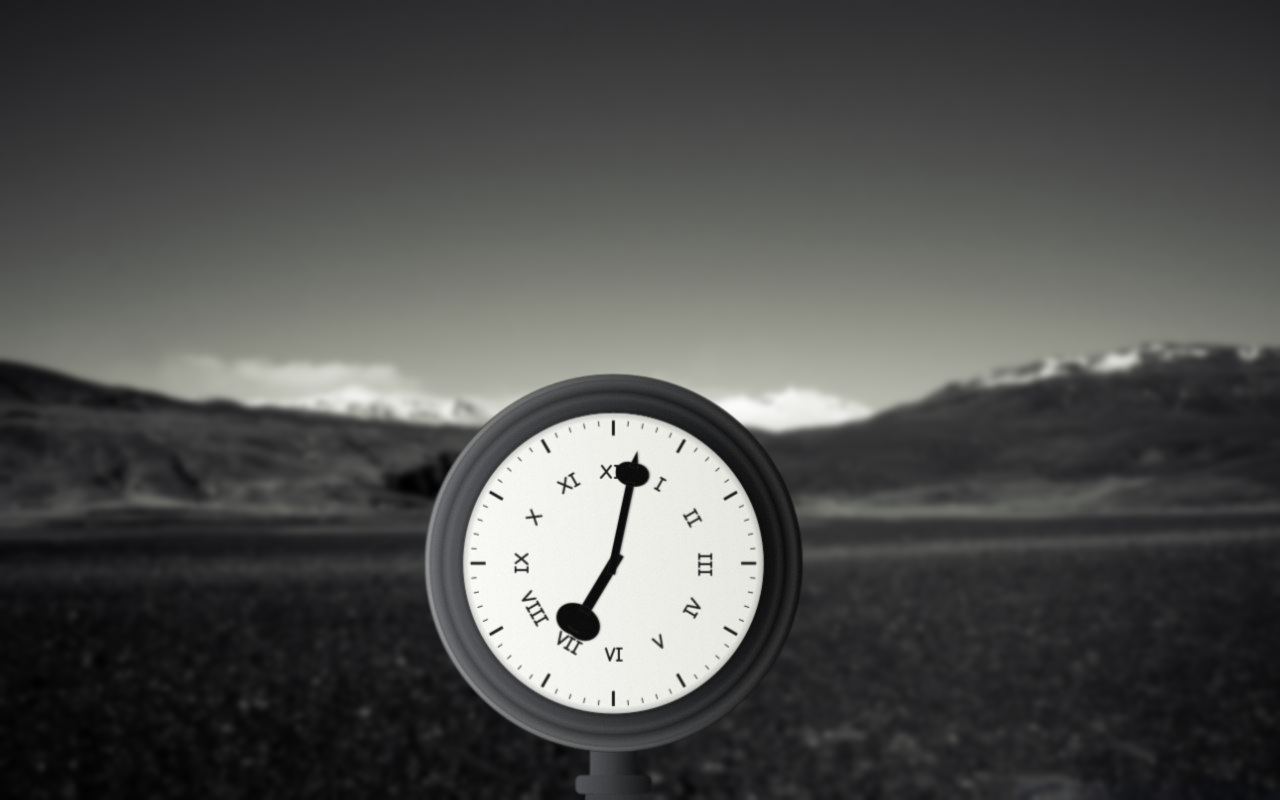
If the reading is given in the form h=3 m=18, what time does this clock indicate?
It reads h=7 m=2
